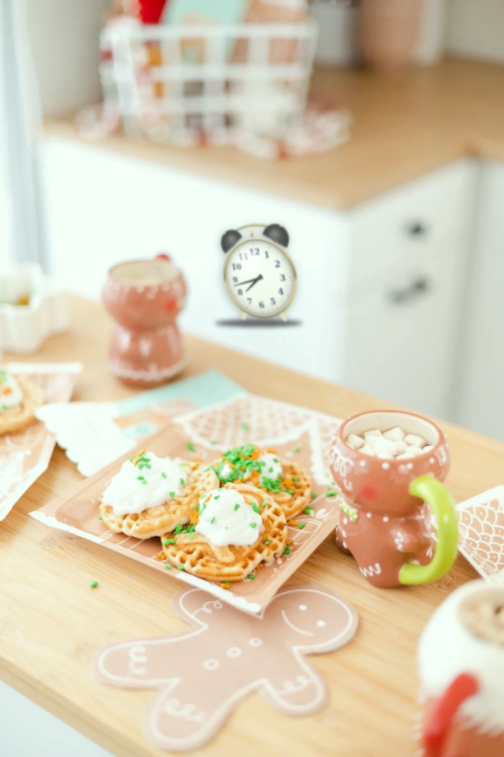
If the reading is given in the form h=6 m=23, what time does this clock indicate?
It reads h=7 m=43
